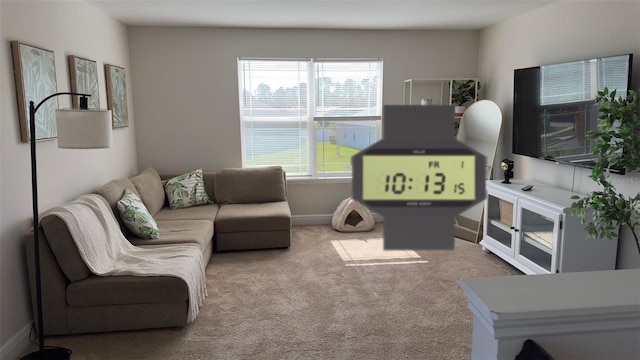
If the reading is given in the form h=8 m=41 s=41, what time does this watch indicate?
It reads h=10 m=13 s=15
